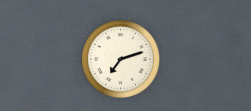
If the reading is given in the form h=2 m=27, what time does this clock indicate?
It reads h=7 m=12
